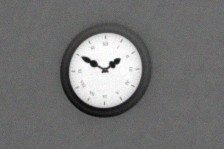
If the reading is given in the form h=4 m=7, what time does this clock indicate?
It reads h=1 m=50
